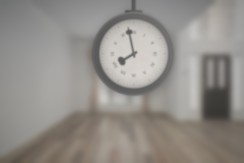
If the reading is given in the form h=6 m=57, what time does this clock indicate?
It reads h=7 m=58
